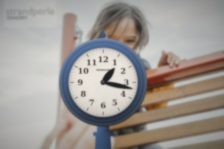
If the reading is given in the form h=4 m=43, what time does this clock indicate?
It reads h=1 m=17
